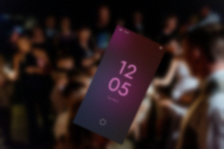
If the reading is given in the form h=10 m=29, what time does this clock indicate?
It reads h=12 m=5
